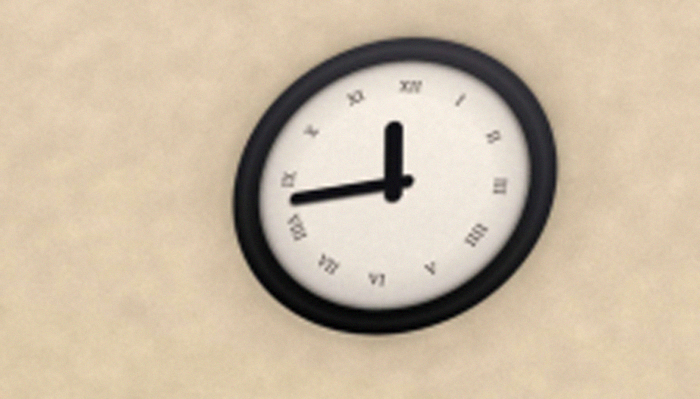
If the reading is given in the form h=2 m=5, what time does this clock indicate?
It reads h=11 m=43
